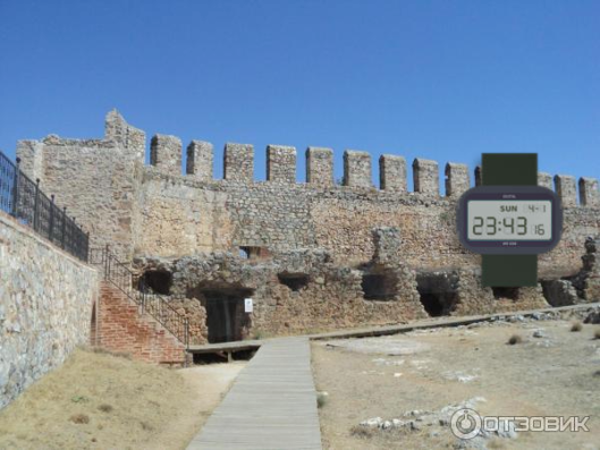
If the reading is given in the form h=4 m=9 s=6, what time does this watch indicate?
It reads h=23 m=43 s=16
